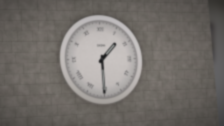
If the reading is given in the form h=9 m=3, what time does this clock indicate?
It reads h=1 m=30
